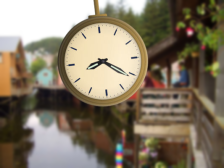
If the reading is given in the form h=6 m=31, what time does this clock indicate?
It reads h=8 m=21
